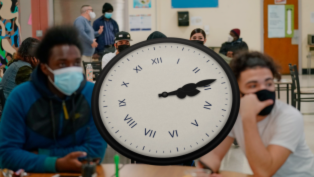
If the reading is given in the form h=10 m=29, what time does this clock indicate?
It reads h=3 m=14
